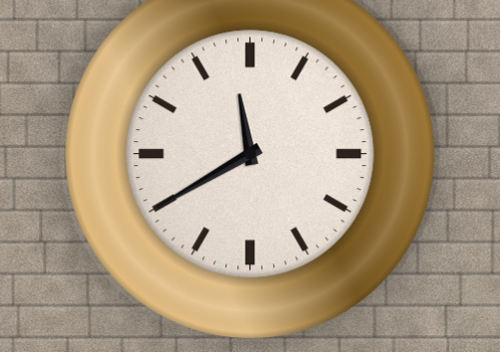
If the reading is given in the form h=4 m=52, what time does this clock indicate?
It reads h=11 m=40
